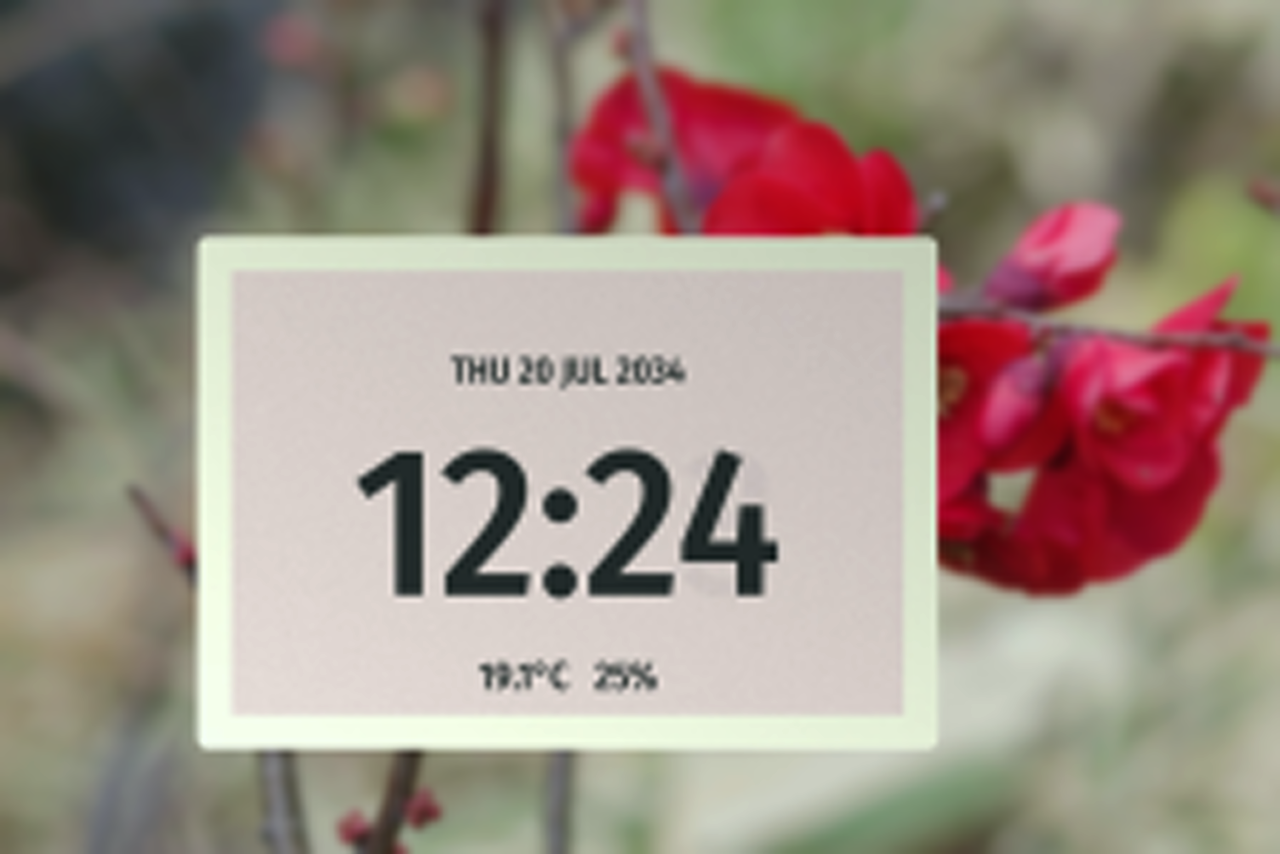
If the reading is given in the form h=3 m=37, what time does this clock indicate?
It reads h=12 m=24
